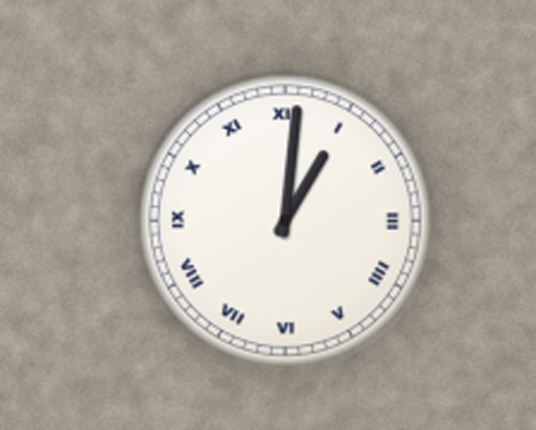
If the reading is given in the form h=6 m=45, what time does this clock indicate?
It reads h=1 m=1
